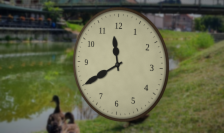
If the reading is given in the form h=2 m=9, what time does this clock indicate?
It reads h=11 m=40
